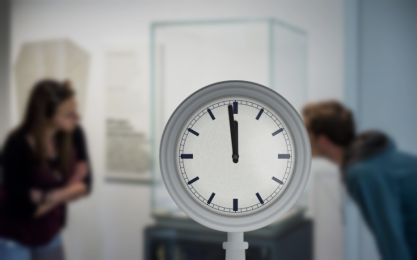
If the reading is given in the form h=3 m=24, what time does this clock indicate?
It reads h=11 m=59
